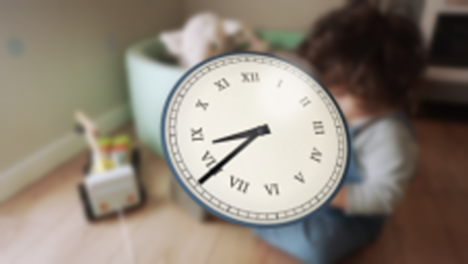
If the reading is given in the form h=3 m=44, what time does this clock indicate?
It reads h=8 m=39
